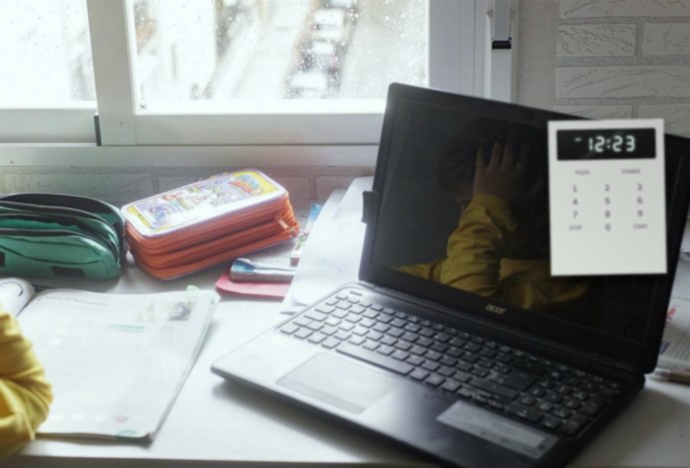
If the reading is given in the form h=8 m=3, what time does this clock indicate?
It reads h=12 m=23
